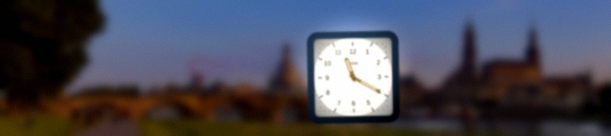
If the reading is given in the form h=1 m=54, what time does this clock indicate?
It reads h=11 m=20
